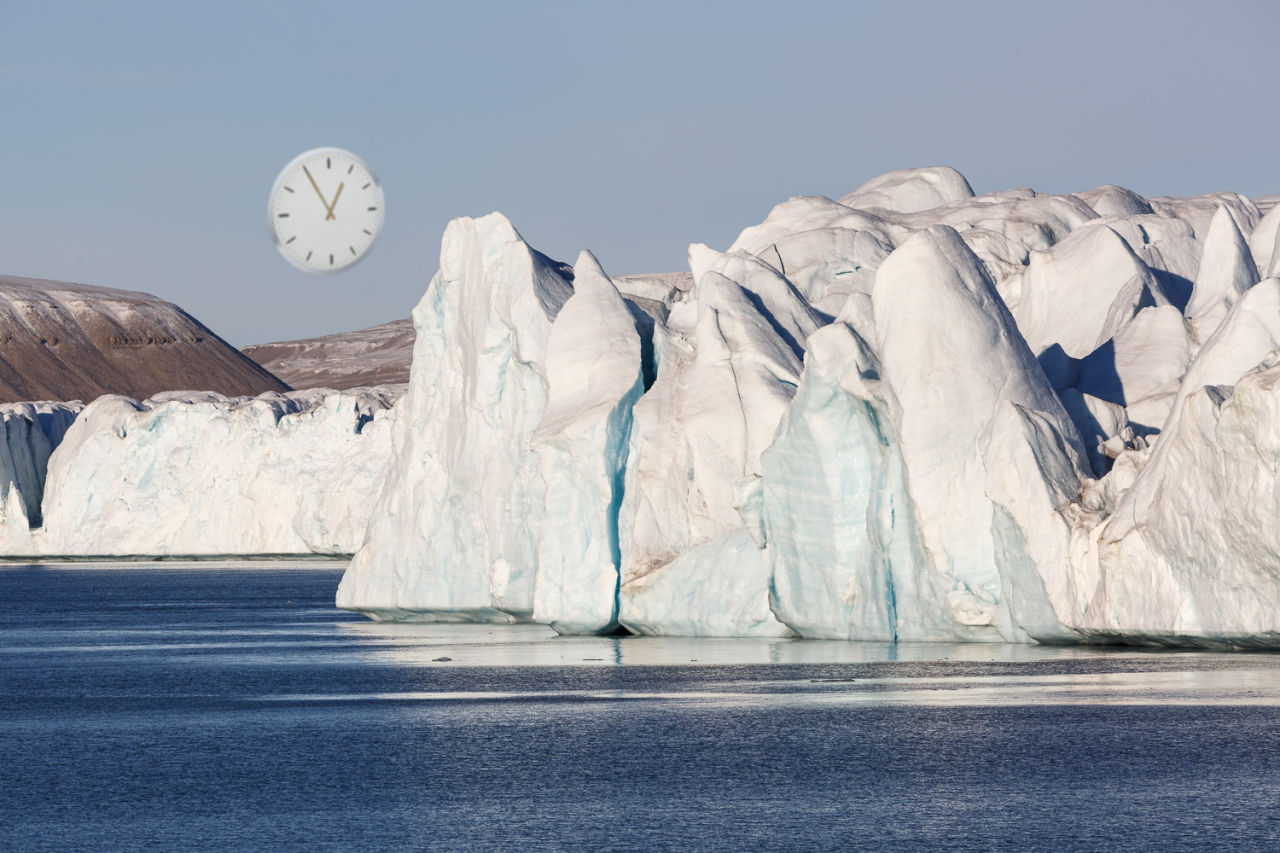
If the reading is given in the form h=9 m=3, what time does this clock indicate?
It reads h=12 m=55
